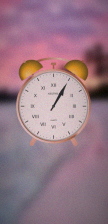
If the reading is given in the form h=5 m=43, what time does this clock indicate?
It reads h=1 m=5
